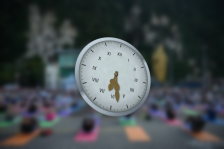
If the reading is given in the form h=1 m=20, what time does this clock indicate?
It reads h=6 m=28
